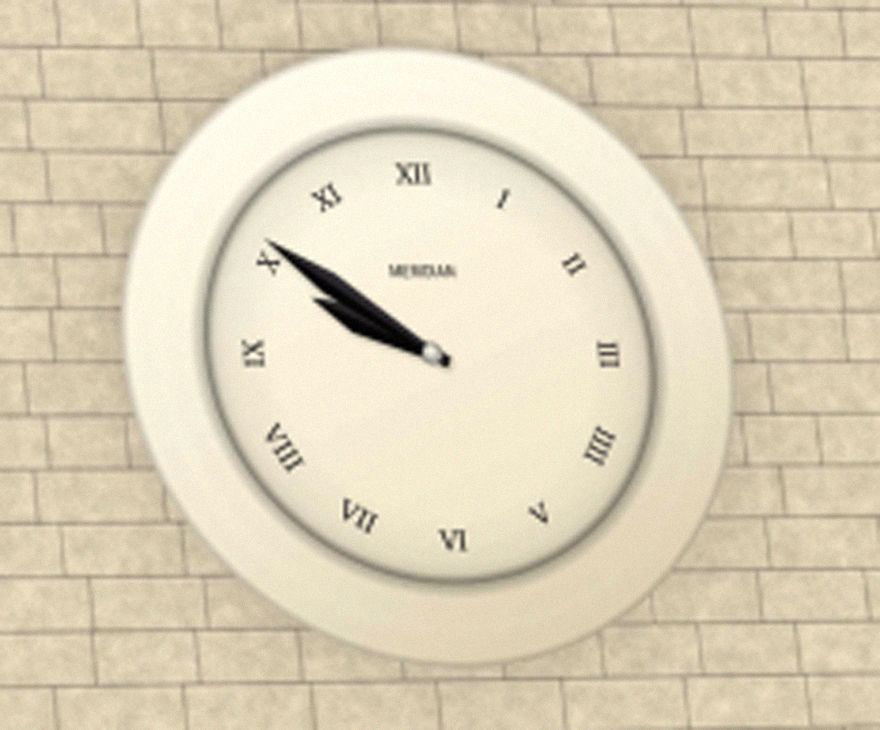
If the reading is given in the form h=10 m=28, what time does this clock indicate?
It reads h=9 m=51
